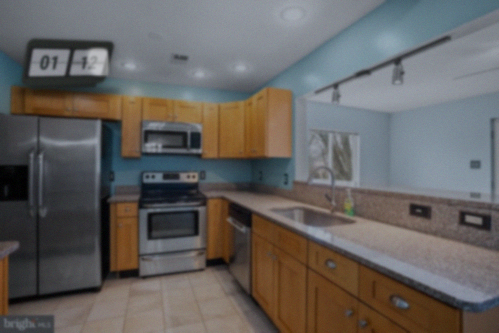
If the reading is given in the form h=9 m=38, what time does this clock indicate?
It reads h=1 m=12
